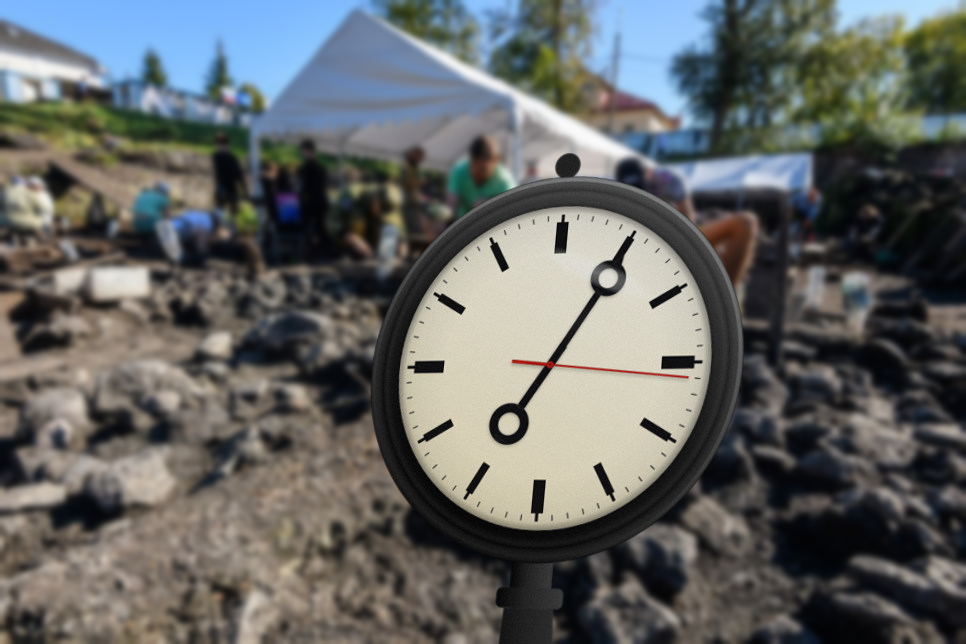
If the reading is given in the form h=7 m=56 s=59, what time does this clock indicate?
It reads h=7 m=5 s=16
